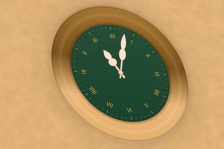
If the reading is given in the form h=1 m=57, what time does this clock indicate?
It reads h=11 m=3
